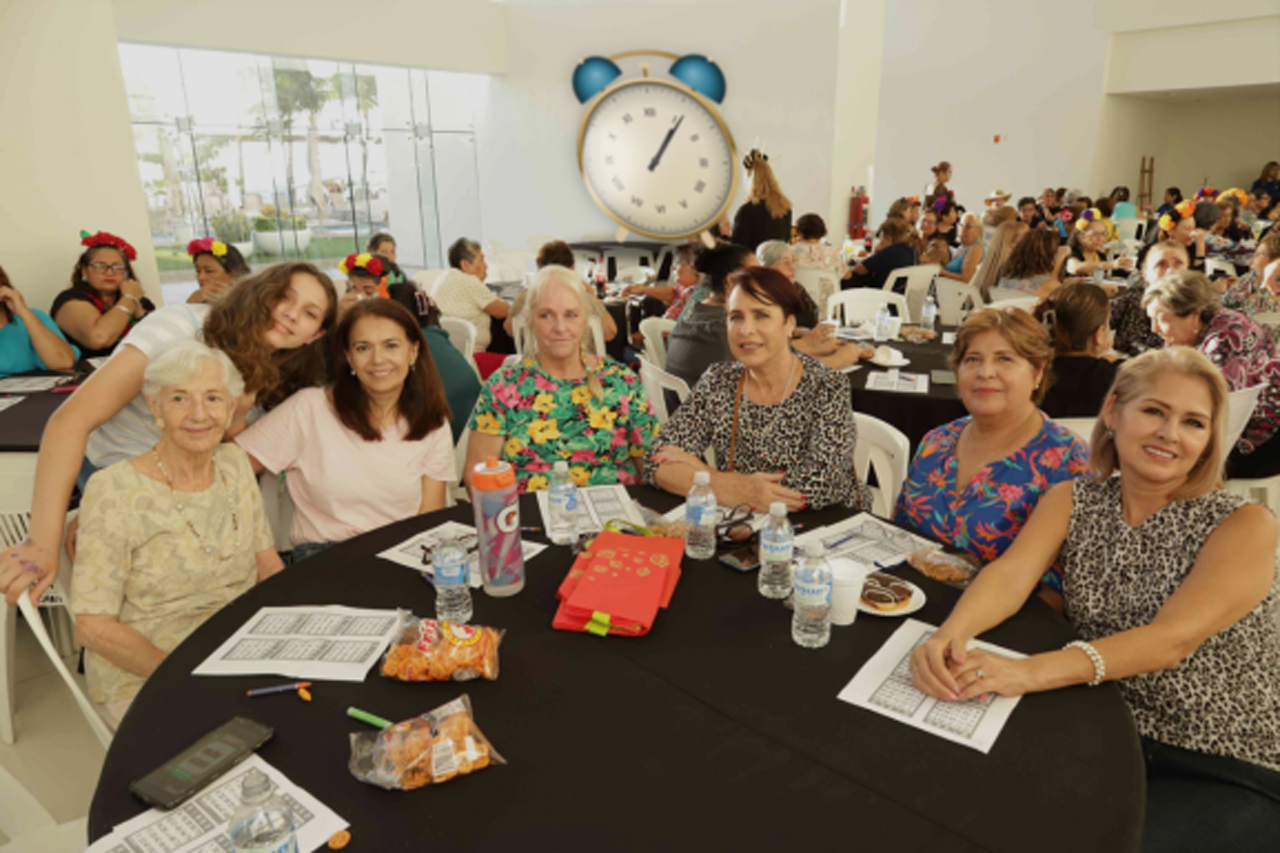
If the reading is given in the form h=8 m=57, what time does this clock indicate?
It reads h=1 m=6
